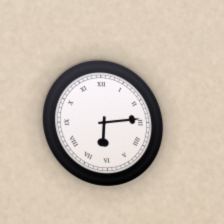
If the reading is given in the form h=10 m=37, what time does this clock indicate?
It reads h=6 m=14
